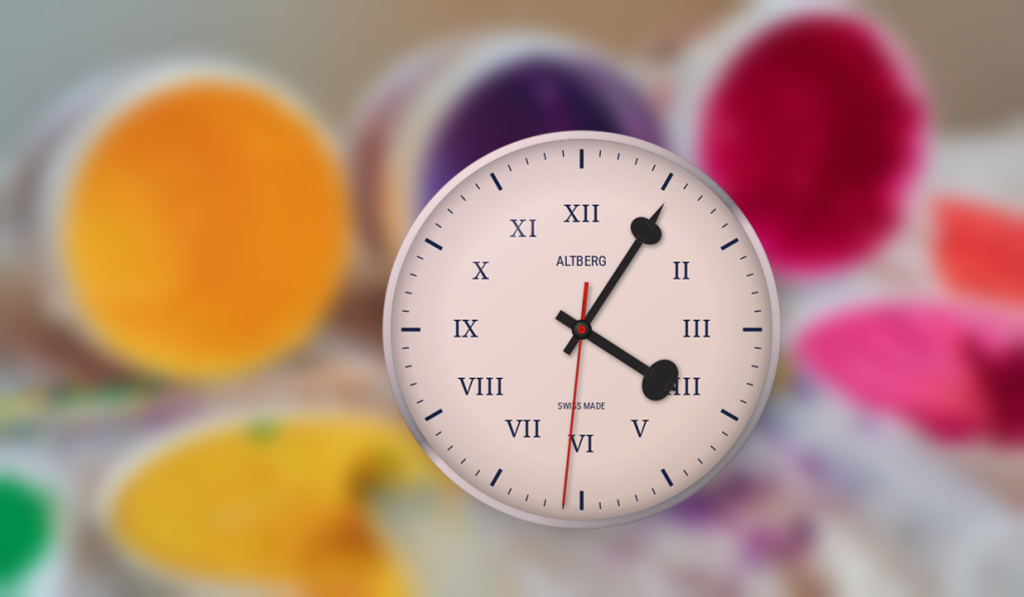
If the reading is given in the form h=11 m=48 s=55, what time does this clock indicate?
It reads h=4 m=5 s=31
